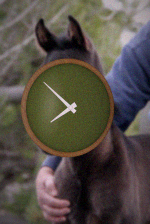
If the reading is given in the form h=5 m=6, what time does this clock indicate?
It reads h=7 m=52
